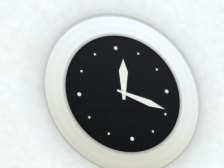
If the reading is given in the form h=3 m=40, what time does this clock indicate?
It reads h=12 m=19
